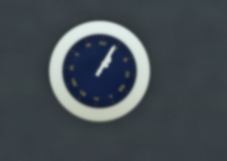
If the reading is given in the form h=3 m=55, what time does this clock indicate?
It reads h=1 m=4
